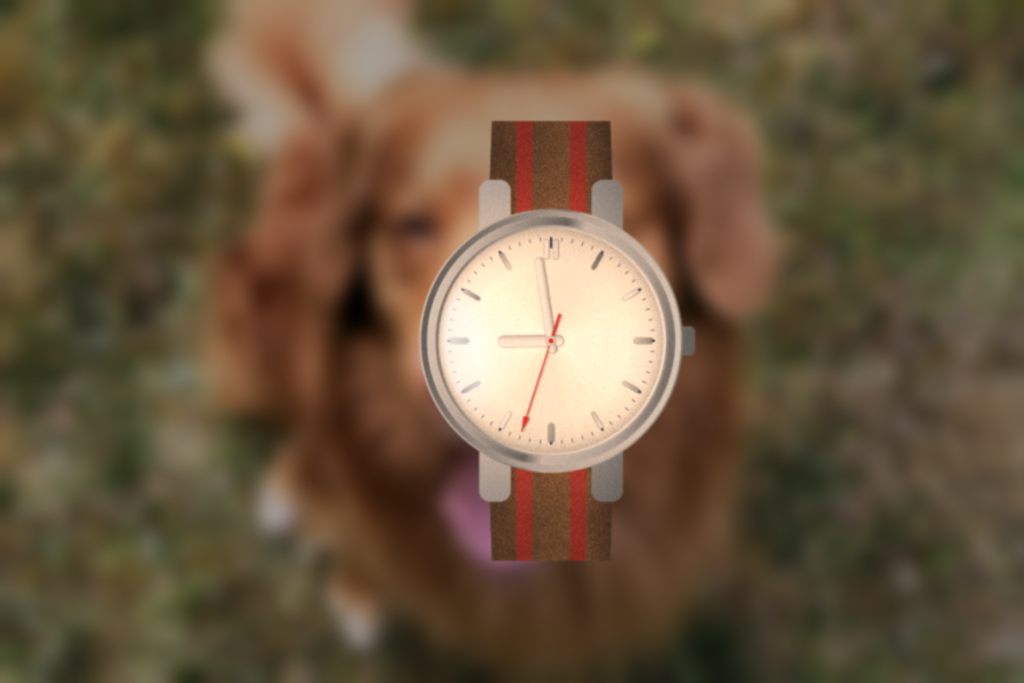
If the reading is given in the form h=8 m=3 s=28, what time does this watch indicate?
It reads h=8 m=58 s=33
